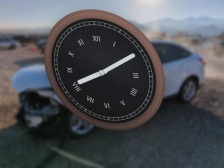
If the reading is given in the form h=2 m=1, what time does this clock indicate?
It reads h=8 m=10
